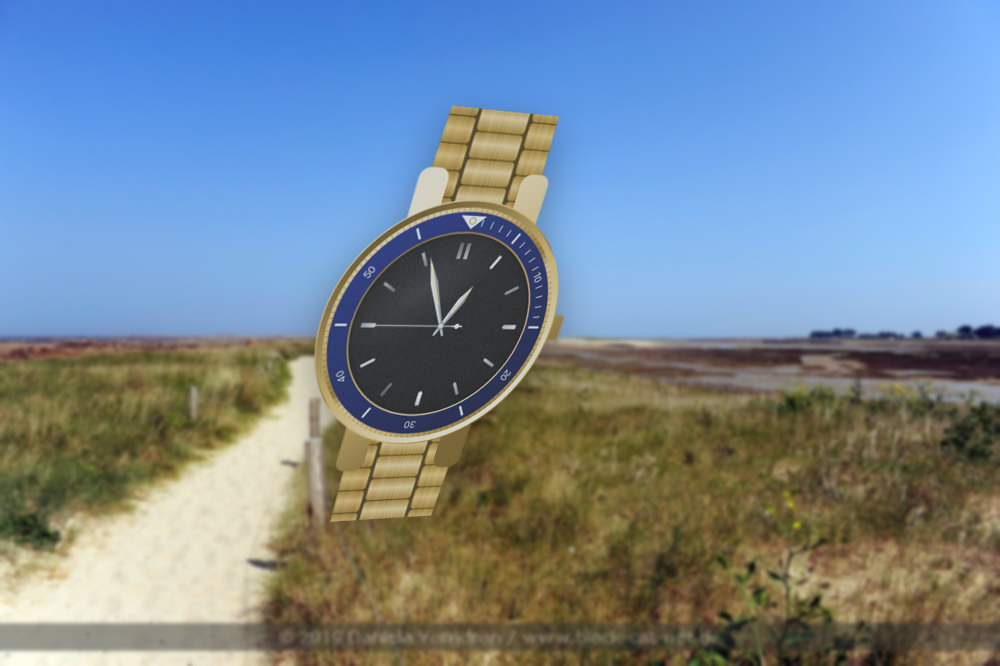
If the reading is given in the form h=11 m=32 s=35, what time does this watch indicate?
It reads h=12 m=55 s=45
